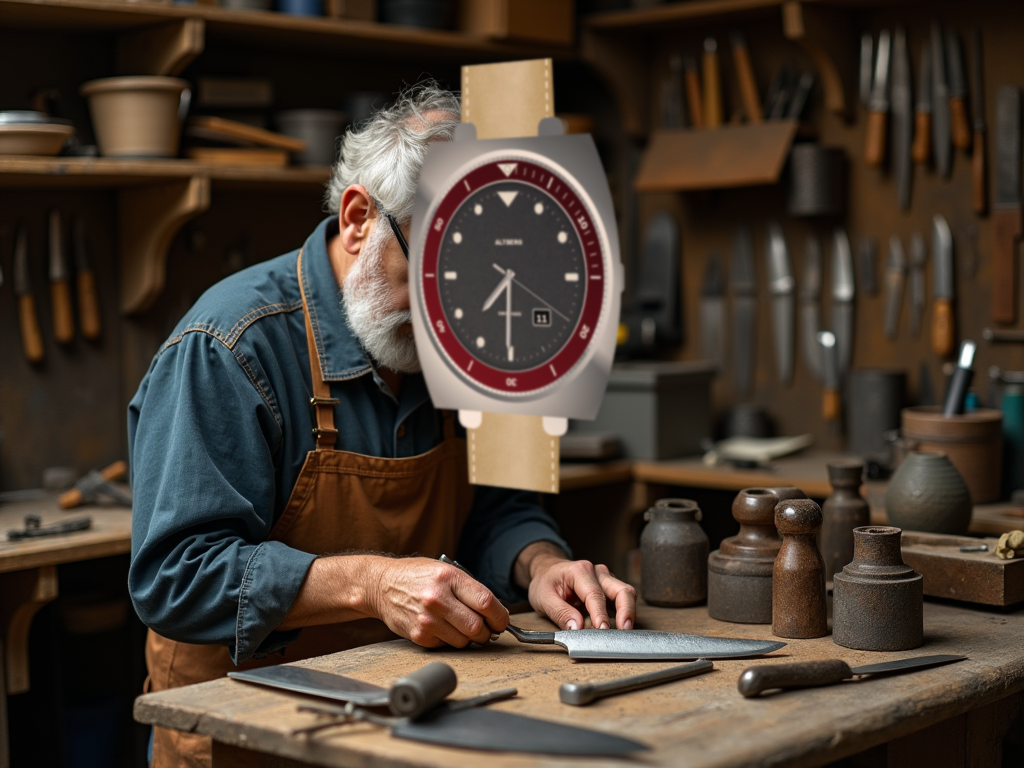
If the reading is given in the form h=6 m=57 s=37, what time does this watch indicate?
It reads h=7 m=30 s=20
